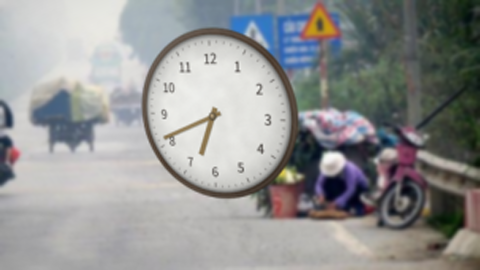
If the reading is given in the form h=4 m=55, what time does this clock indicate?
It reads h=6 m=41
